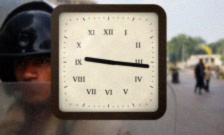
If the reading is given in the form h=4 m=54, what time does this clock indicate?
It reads h=9 m=16
